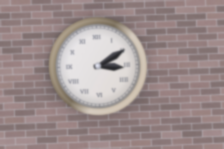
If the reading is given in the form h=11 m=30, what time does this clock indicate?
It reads h=3 m=10
